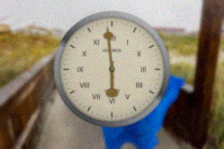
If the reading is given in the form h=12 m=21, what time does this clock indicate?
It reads h=5 m=59
